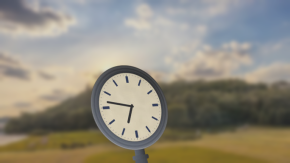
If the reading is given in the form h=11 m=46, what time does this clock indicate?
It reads h=6 m=47
